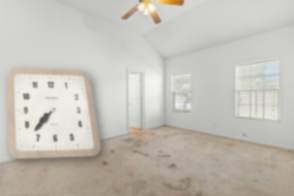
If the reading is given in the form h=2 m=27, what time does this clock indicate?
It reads h=7 m=37
